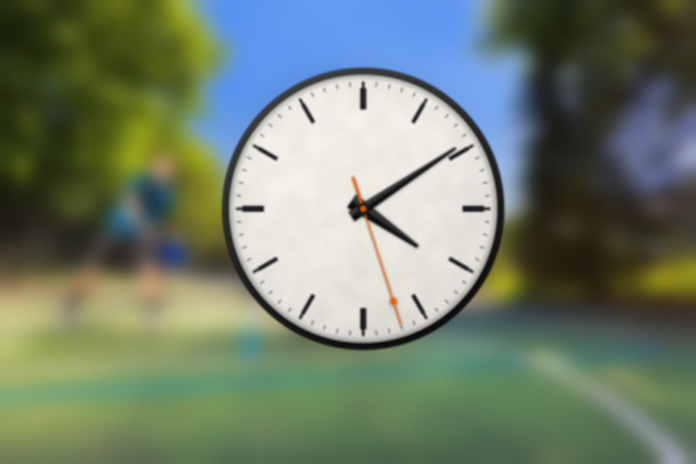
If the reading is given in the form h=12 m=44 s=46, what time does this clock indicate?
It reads h=4 m=9 s=27
